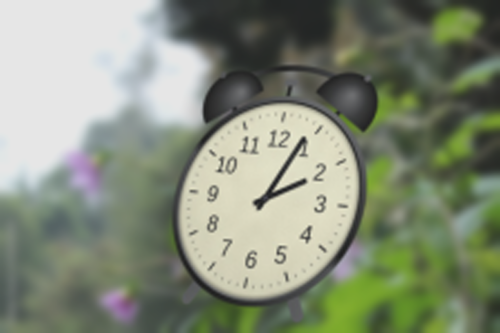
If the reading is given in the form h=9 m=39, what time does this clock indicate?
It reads h=2 m=4
